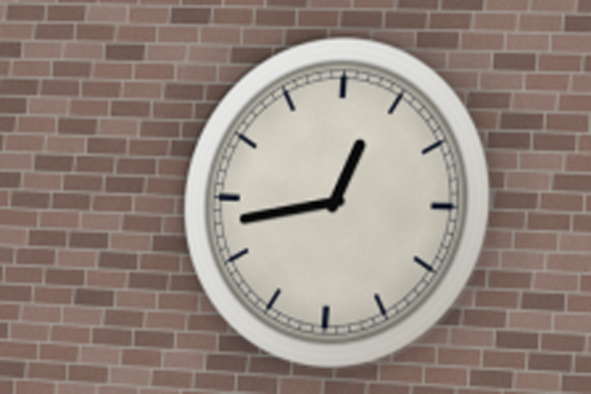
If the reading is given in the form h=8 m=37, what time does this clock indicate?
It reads h=12 m=43
